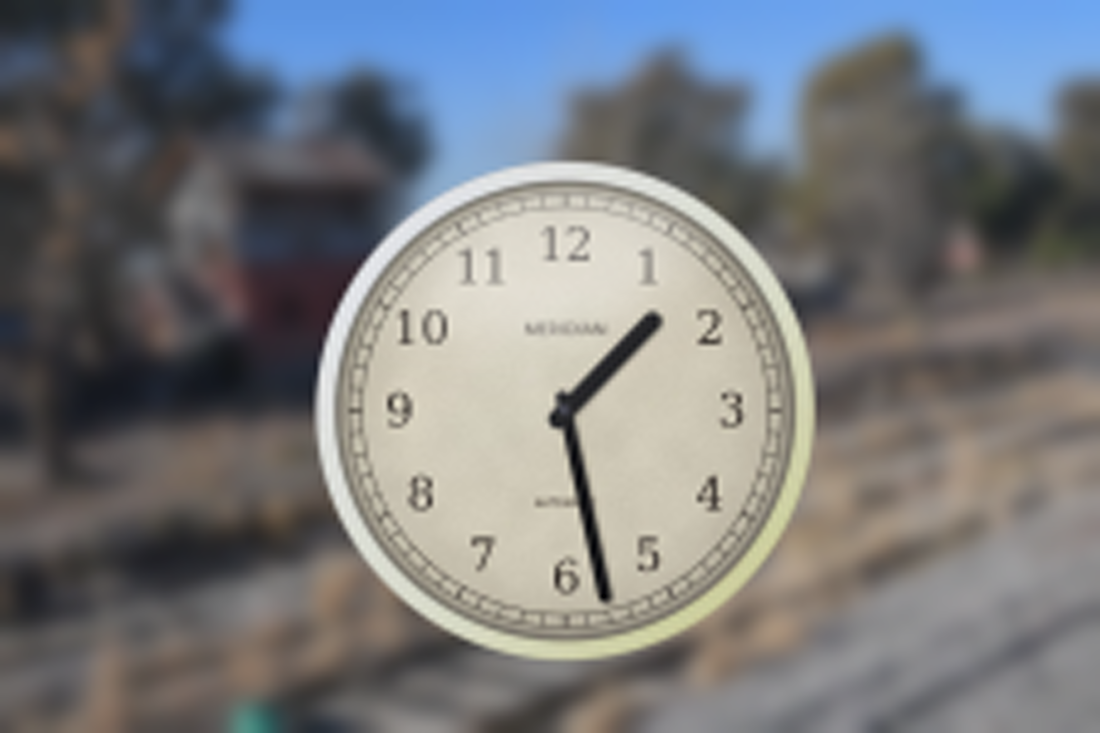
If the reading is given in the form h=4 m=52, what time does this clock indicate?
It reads h=1 m=28
